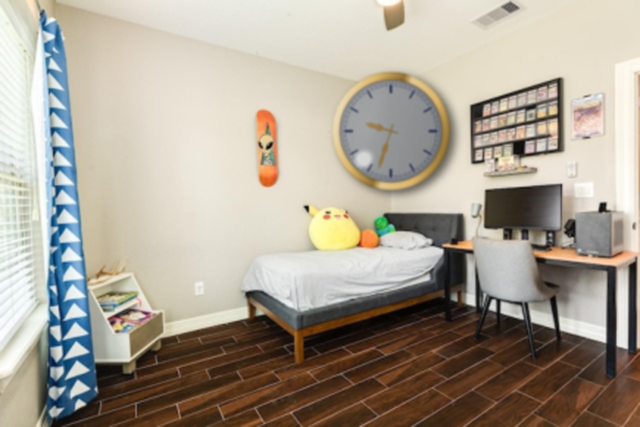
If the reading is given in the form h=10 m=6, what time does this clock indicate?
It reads h=9 m=33
